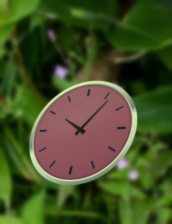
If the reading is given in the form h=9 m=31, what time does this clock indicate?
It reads h=10 m=6
